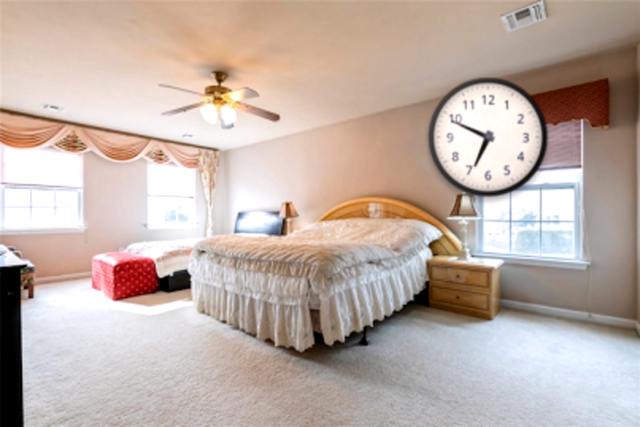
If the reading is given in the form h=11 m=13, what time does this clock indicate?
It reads h=6 m=49
